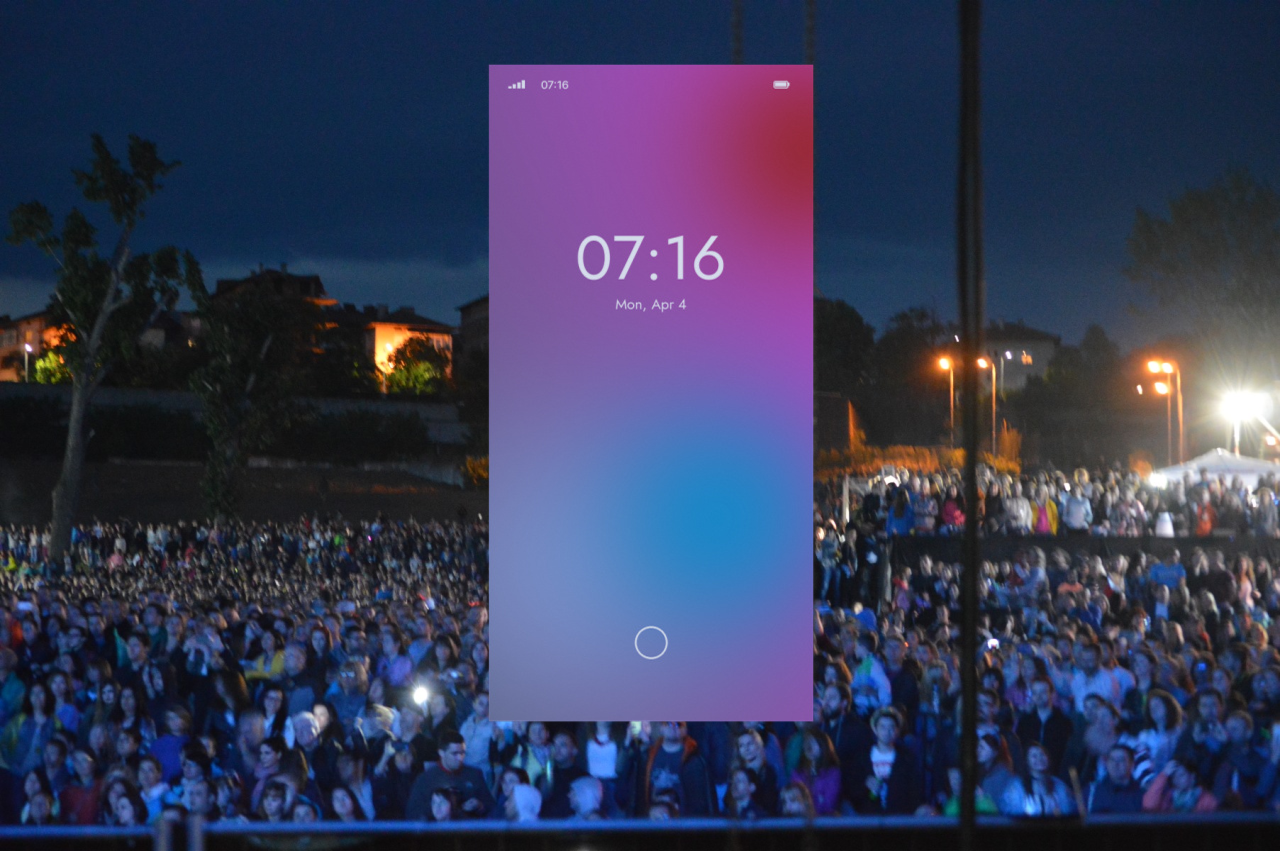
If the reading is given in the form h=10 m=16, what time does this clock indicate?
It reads h=7 m=16
